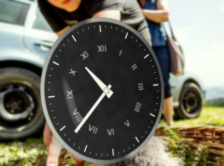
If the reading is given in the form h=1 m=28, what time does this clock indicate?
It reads h=10 m=38
